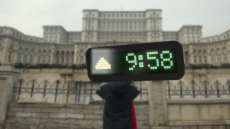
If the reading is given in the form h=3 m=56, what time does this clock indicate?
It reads h=9 m=58
